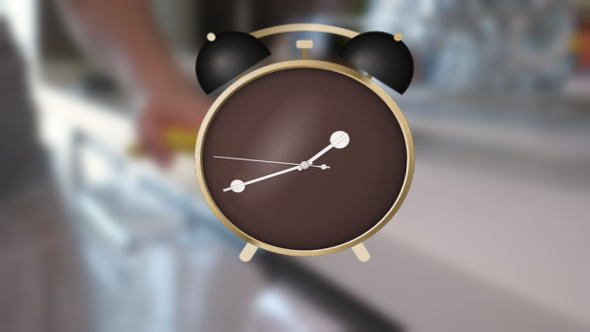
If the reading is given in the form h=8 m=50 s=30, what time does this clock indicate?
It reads h=1 m=41 s=46
